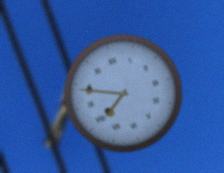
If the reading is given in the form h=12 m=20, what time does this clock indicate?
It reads h=7 m=49
